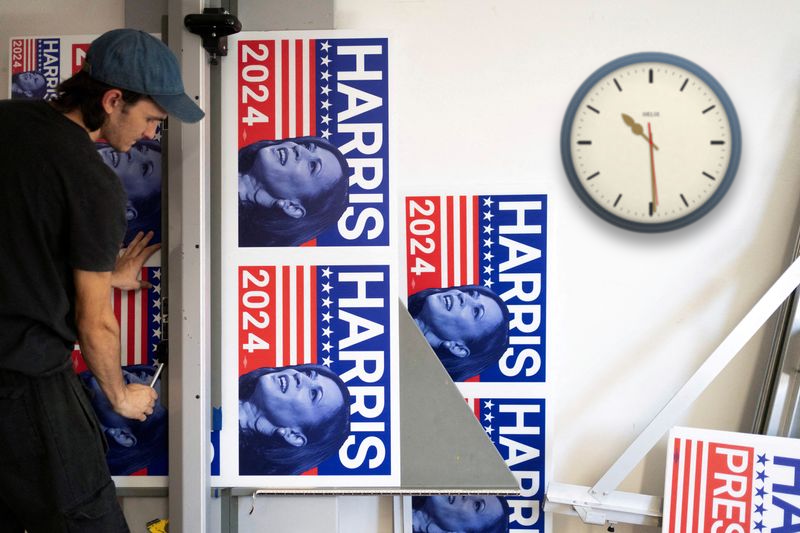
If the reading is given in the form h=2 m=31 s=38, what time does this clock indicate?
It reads h=10 m=29 s=29
